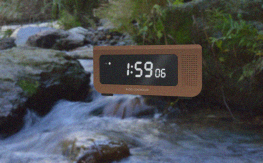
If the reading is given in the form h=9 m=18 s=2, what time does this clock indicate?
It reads h=1 m=59 s=6
